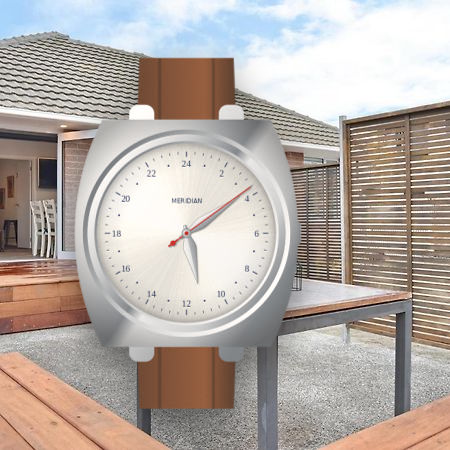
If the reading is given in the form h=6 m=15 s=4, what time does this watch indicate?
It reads h=11 m=9 s=9
